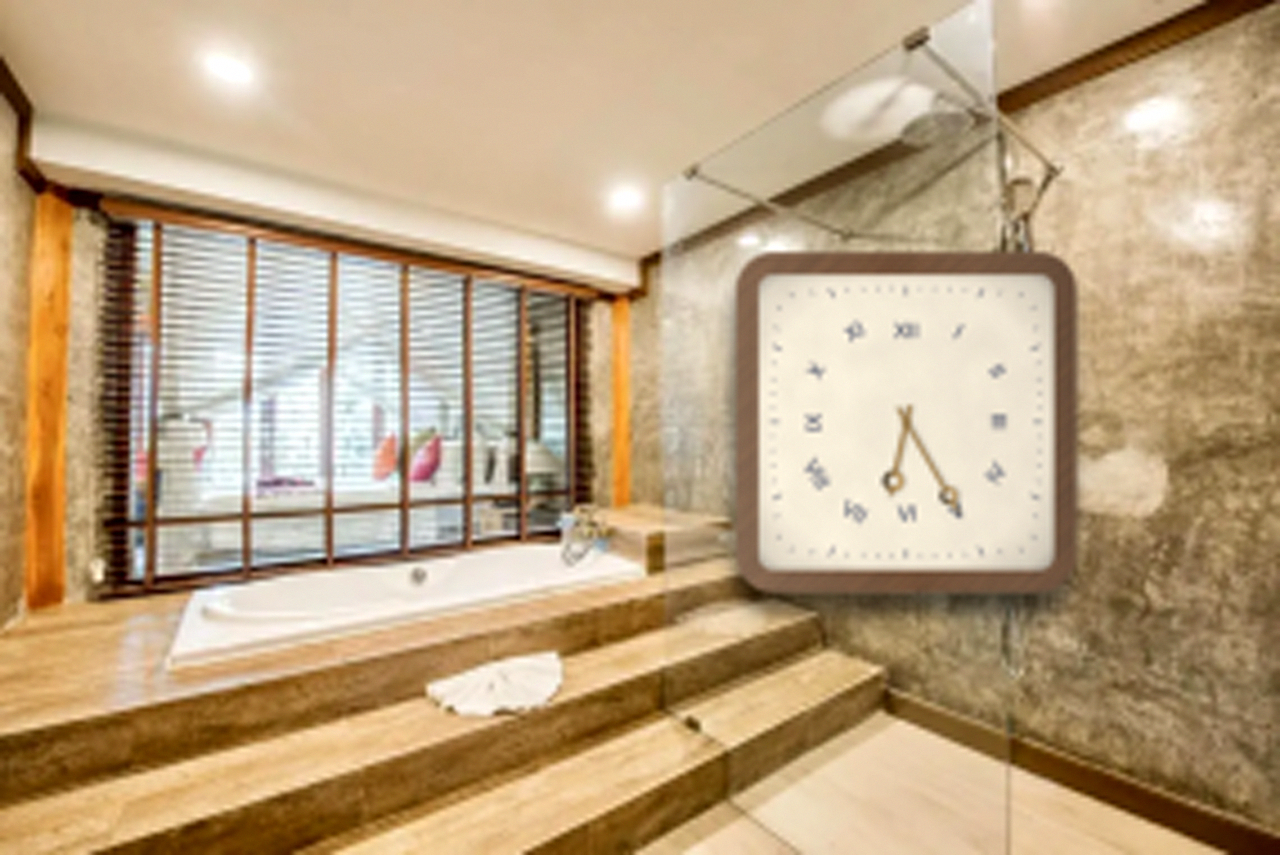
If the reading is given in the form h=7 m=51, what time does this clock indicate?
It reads h=6 m=25
